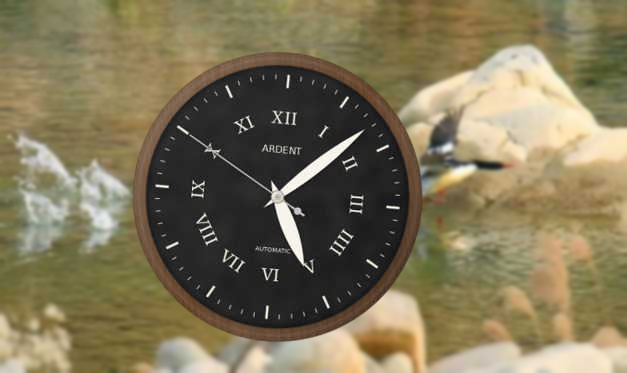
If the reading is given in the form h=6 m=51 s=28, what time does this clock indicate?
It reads h=5 m=7 s=50
